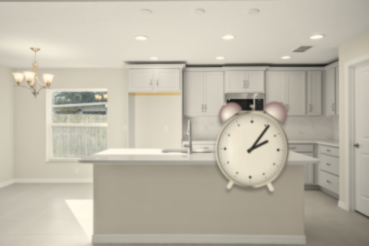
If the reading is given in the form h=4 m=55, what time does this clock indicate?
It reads h=2 m=6
